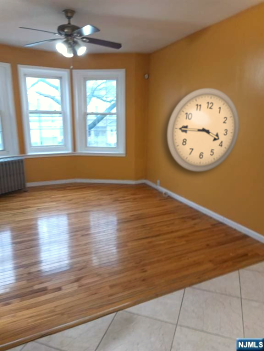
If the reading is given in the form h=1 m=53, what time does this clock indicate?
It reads h=3 m=45
